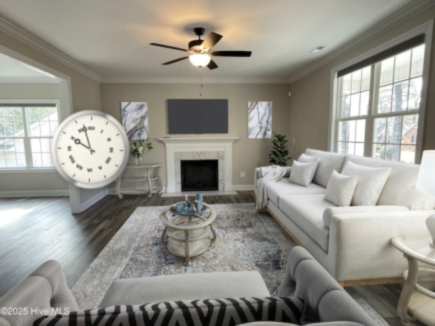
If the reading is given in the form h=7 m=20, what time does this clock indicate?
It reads h=9 m=57
